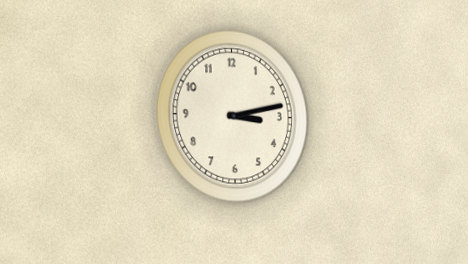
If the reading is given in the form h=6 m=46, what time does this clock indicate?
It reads h=3 m=13
